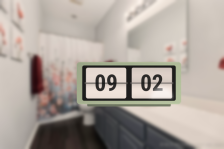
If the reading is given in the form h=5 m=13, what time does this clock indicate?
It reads h=9 m=2
